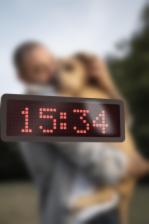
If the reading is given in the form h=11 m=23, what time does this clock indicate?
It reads h=15 m=34
